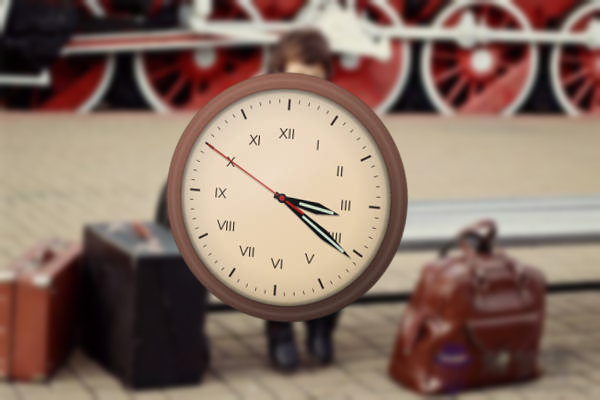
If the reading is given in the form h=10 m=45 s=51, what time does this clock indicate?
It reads h=3 m=20 s=50
